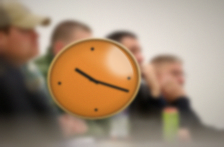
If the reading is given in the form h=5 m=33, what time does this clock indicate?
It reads h=10 m=19
